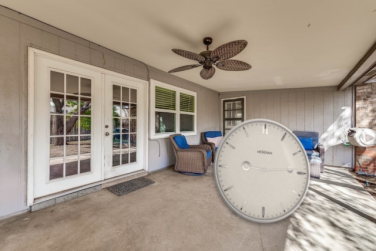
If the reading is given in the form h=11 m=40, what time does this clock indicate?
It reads h=9 m=14
